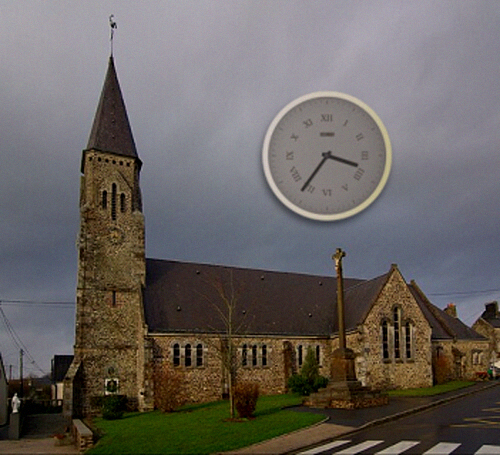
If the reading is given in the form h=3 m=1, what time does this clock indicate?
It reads h=3 m=36
